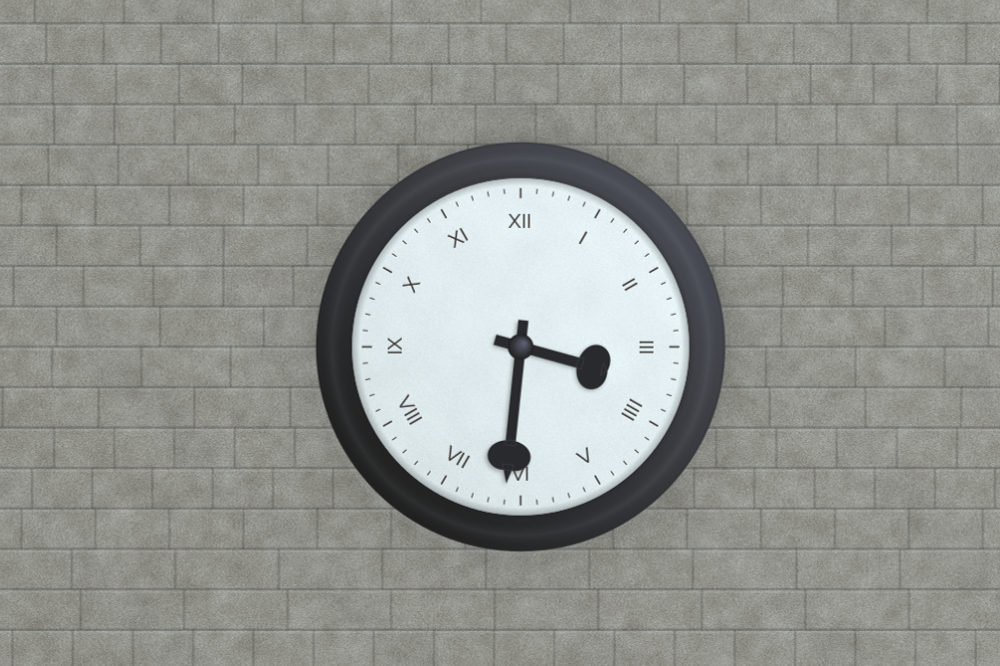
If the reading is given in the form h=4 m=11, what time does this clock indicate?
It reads h=3 m=31
